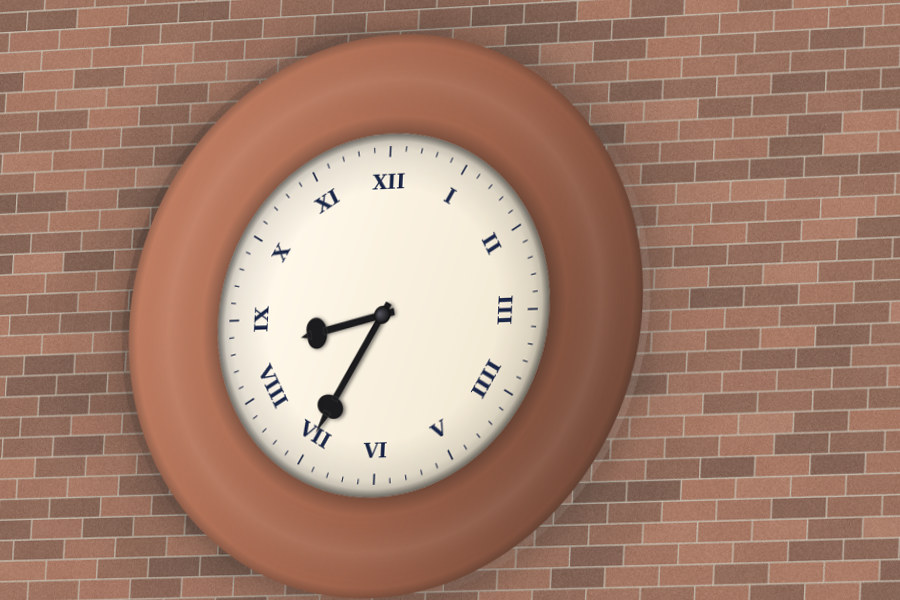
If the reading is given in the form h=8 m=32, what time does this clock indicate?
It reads h=8 m=35
